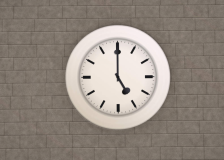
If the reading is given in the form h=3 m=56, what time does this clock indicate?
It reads h=5 m=0
